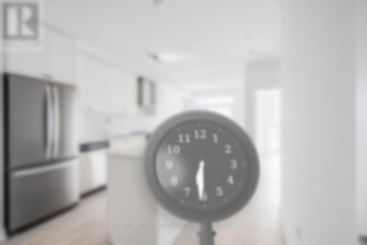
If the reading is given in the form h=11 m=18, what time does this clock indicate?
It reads h=6 m=31
